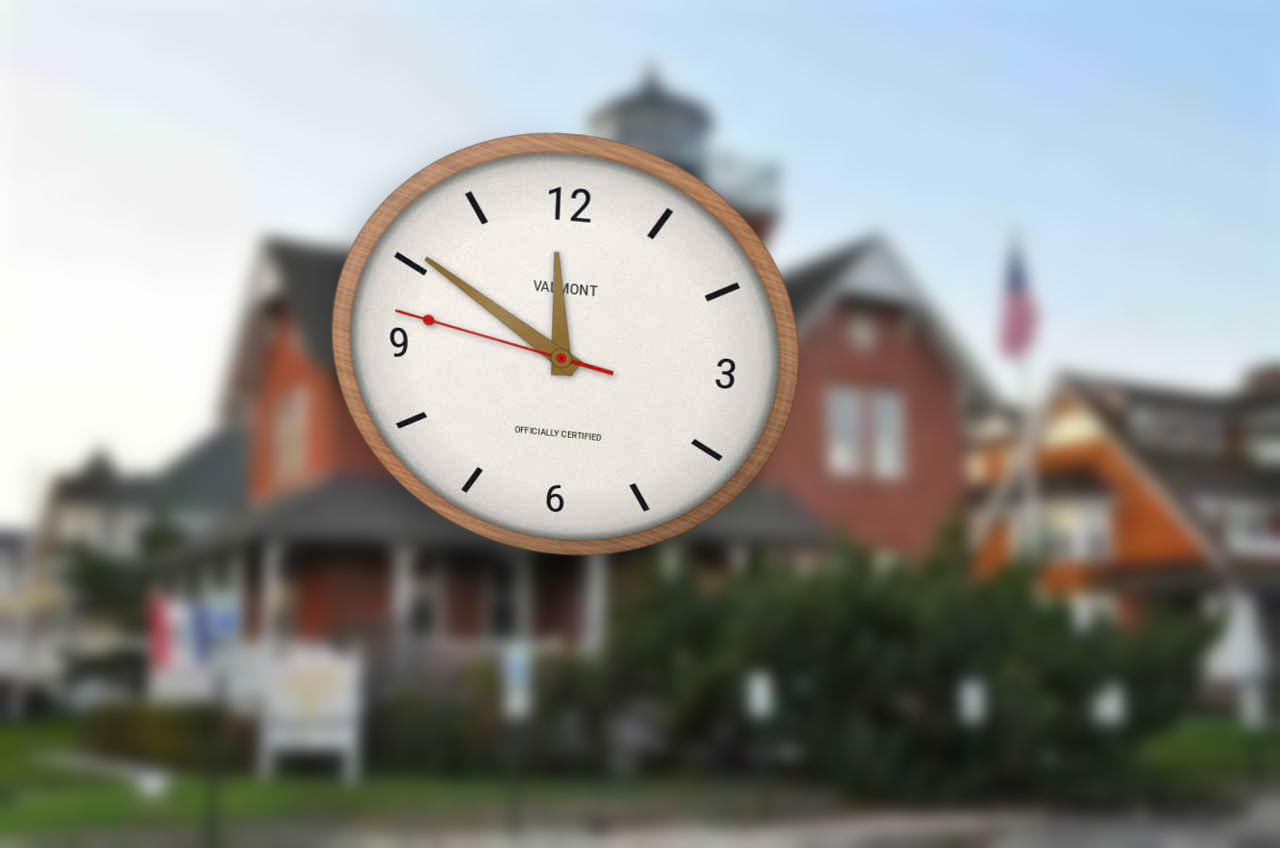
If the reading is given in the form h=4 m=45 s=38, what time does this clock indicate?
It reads h=11 m=50 s=47
